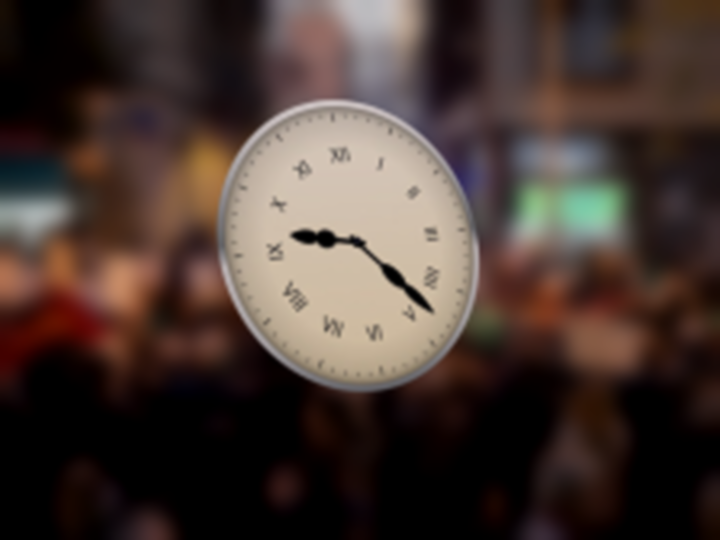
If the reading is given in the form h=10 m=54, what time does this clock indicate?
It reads h=9 m=23
